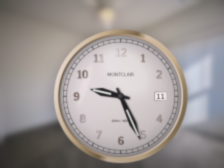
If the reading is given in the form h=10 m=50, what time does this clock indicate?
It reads h=9 m=26
